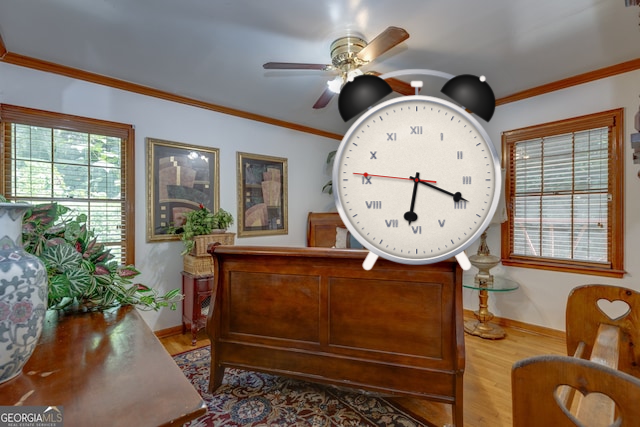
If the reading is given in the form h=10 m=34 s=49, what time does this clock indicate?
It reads h=6 m=18 s=46
